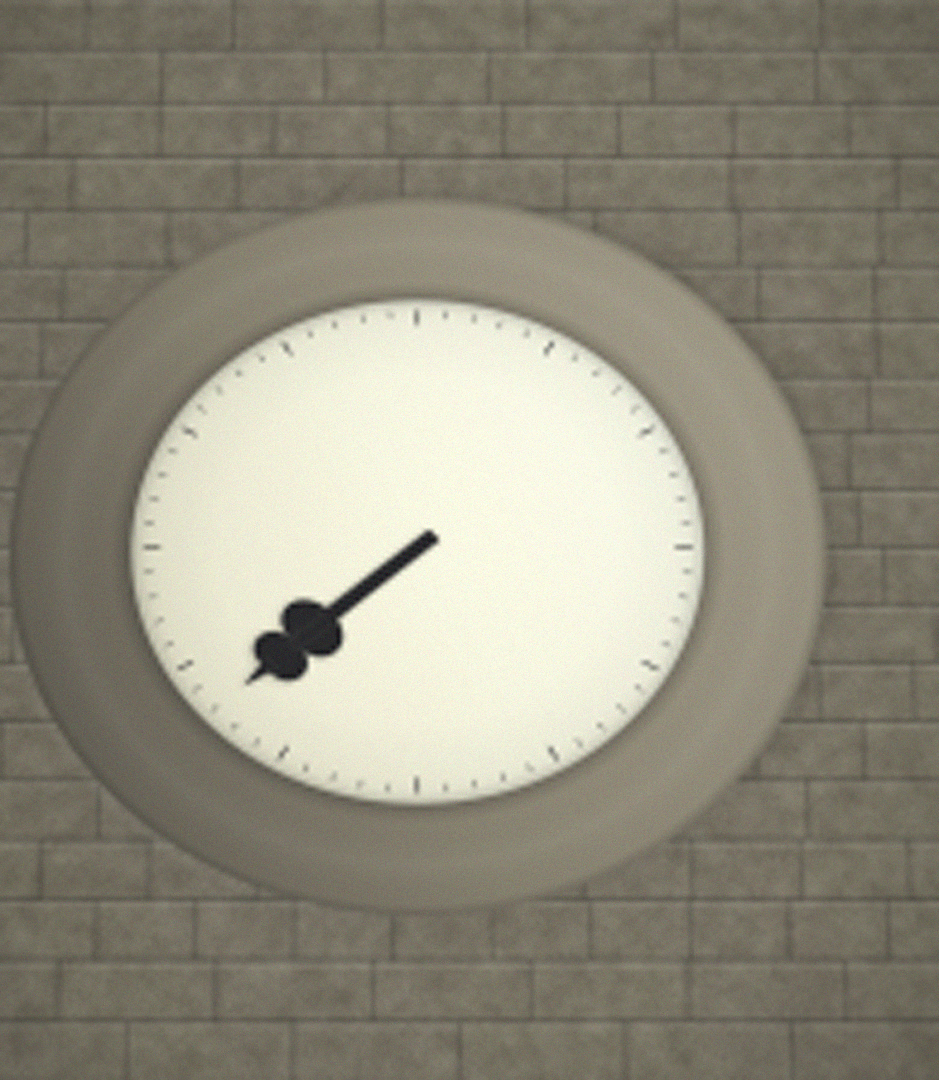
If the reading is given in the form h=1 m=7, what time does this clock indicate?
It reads h=7 m=38
